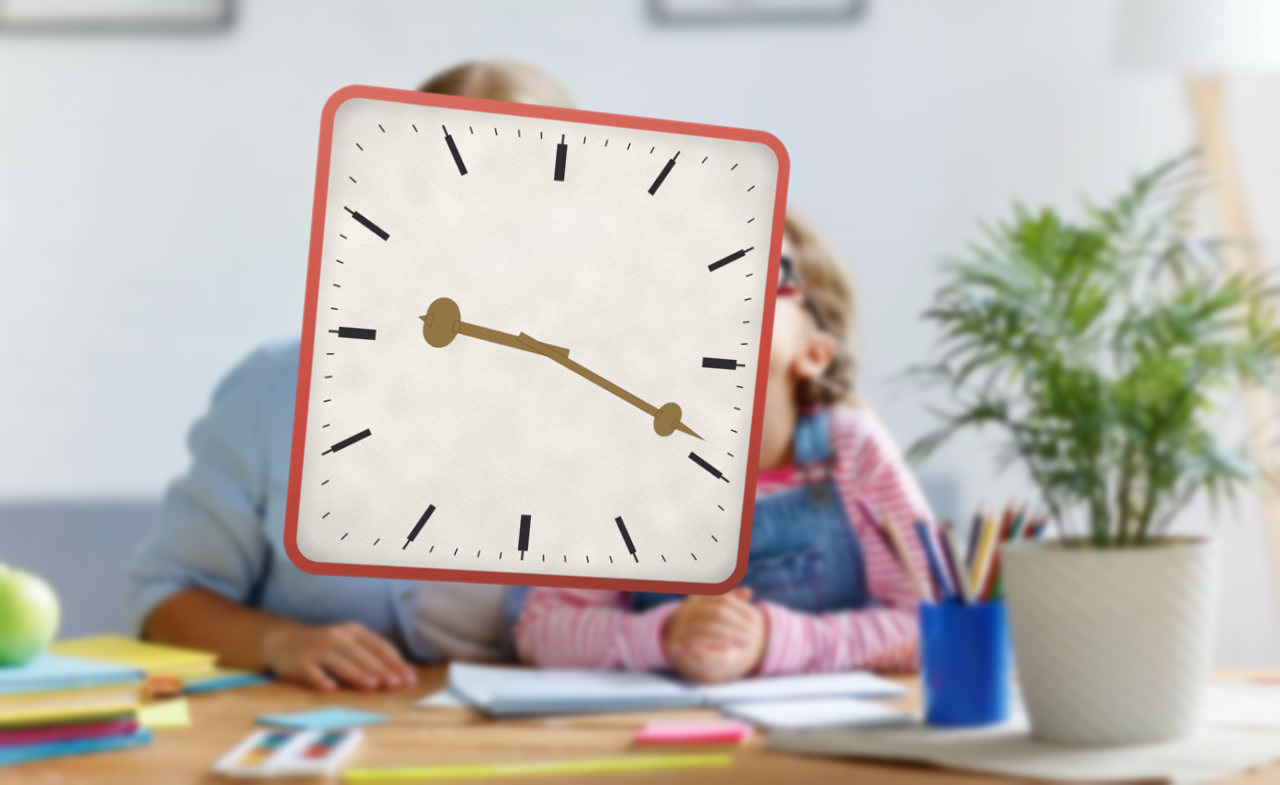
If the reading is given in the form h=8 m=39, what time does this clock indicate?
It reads h=9 m=19
